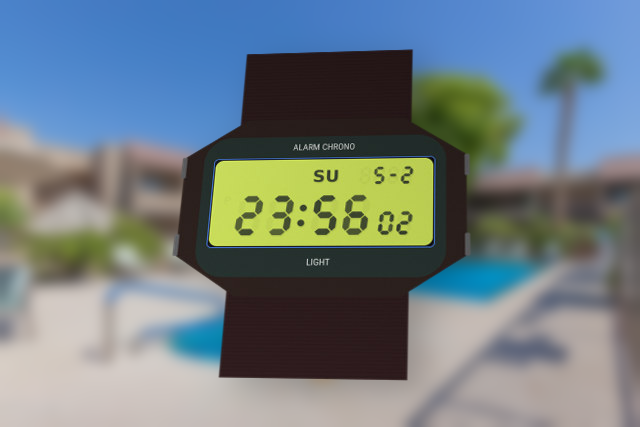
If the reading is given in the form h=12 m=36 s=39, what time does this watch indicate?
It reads h=23 m=56 s=2
